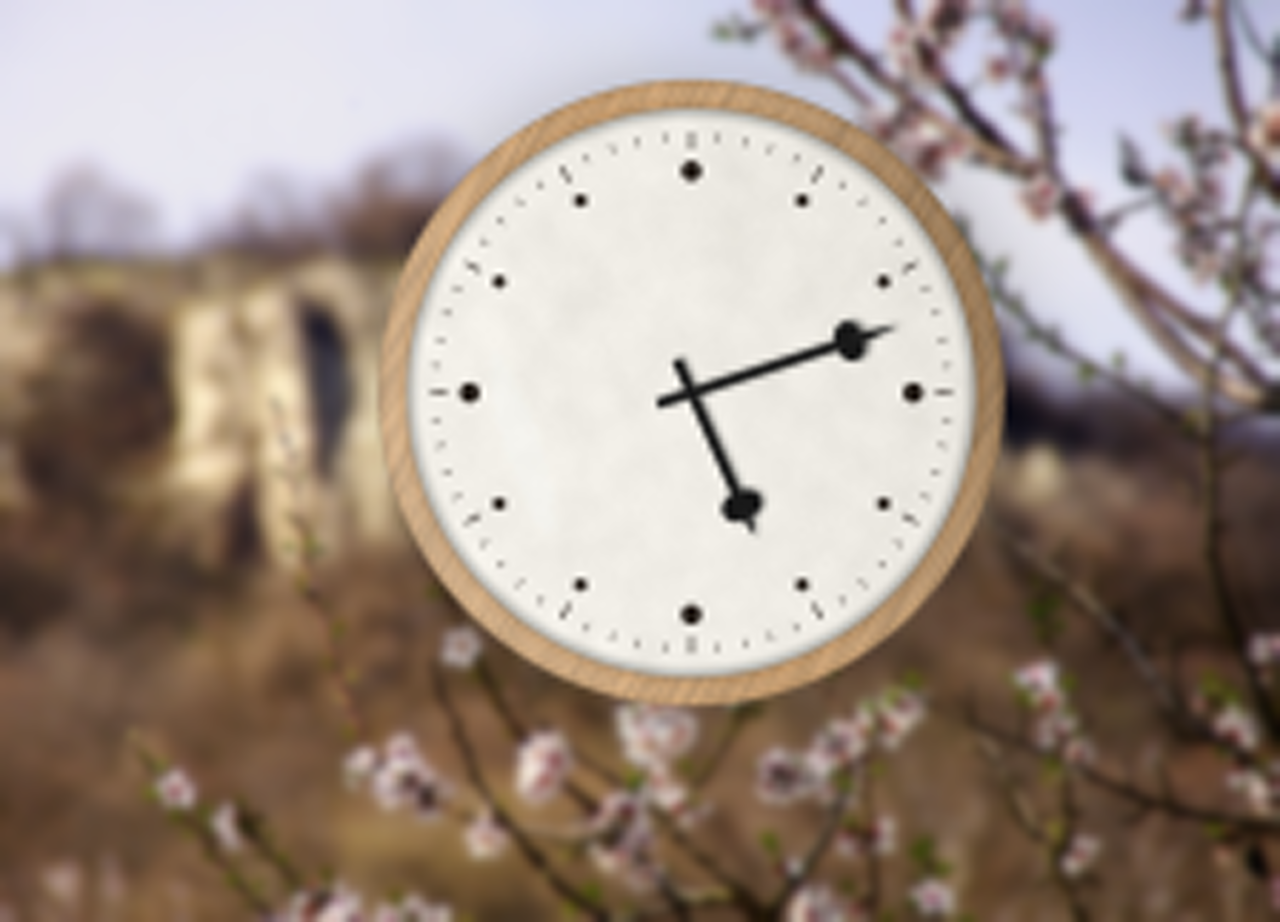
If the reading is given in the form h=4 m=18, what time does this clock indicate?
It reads h=5 m=12
